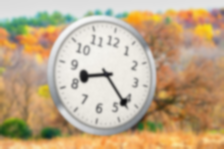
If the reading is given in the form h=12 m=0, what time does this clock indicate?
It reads h=8 m=22
